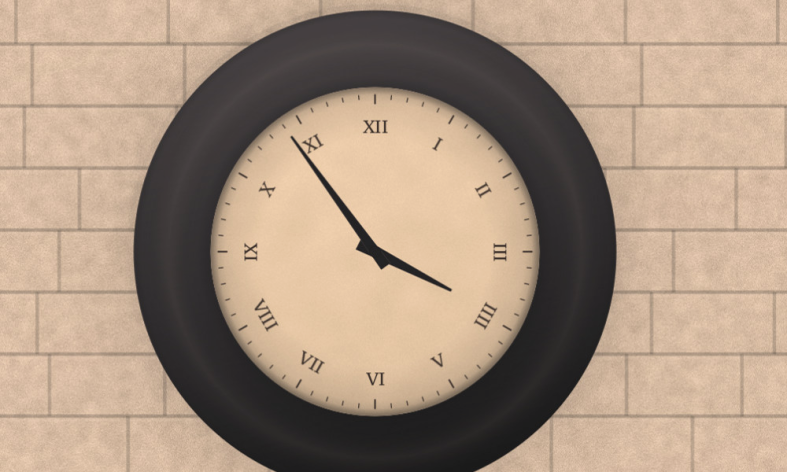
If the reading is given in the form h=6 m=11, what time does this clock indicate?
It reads h=3 m=54
